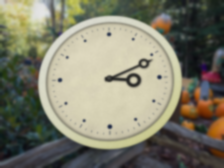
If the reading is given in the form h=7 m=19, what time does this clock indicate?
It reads h=3 m=11
